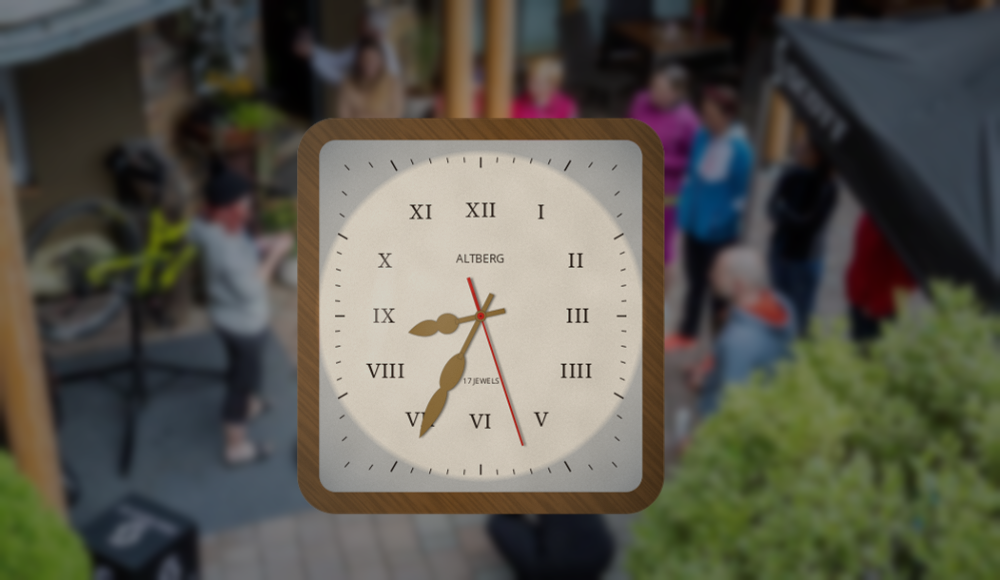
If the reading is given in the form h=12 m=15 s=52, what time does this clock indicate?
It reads h=8 m=34 s=27
